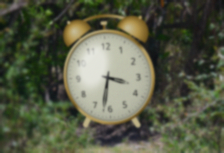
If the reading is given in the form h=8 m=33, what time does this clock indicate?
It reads h=3 m=32
